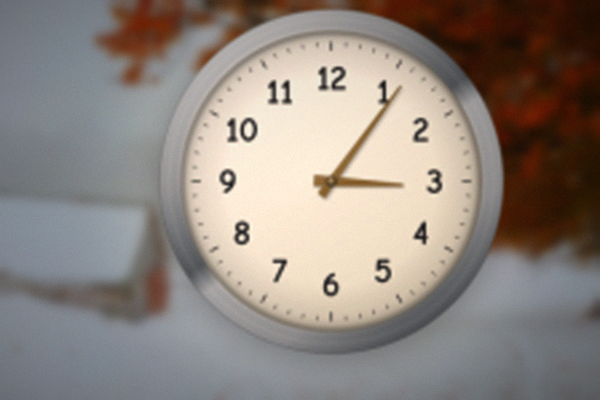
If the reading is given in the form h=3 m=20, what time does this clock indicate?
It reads h=3 m=6
